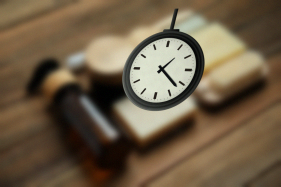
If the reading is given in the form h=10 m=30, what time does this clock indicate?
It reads h=1 m=22
